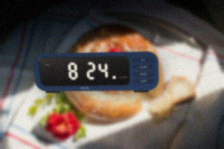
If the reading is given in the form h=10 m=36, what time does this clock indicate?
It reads h=8 m=24
